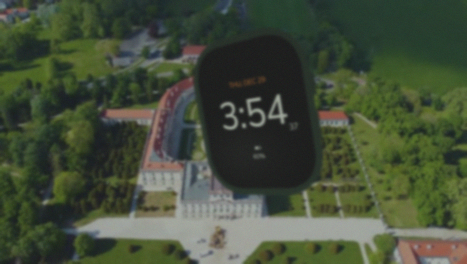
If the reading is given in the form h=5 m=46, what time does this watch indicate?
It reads h=3 m=54
